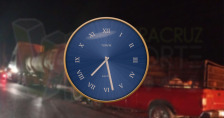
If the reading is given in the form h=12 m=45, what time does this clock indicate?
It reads h=7 m=28
